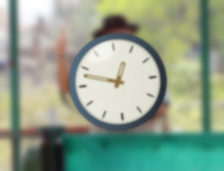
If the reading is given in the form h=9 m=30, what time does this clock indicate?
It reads h=12 m=48
